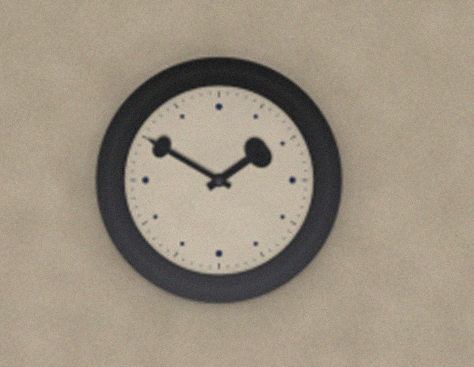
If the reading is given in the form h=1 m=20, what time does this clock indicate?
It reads h=1 m=50
